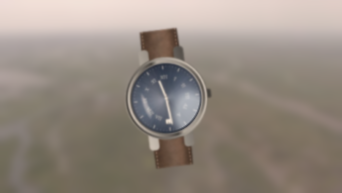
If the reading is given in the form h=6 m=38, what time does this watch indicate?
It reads h=11 m=29
